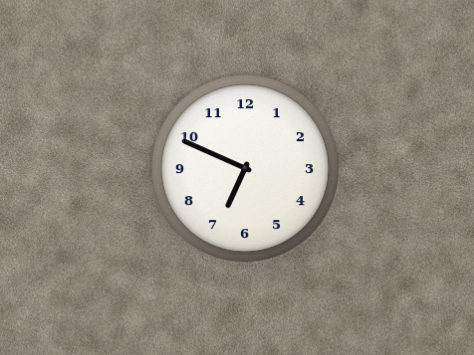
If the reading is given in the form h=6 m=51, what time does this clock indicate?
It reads h=6 m=49
